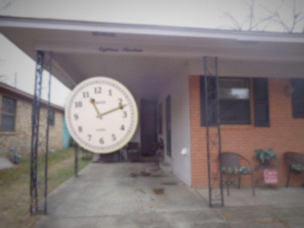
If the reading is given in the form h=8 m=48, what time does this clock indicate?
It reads h=11 m=12
